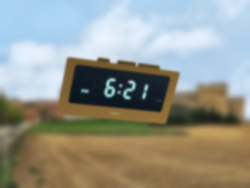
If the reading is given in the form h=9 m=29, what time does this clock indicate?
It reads h=6 m=21
